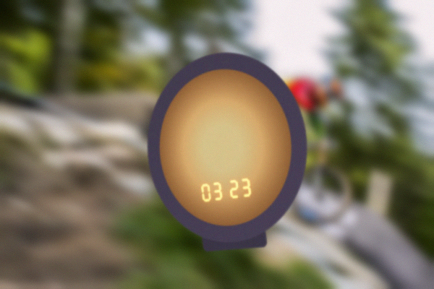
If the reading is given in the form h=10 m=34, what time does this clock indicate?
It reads h=3 m=23
